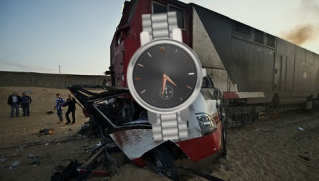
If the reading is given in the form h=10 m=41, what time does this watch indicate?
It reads h=4 m=32
